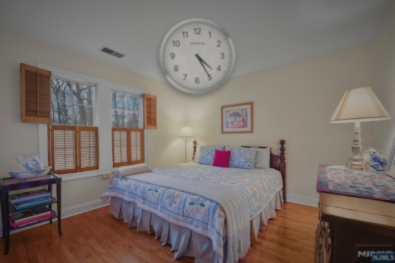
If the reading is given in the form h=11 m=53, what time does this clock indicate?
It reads h=4 m=25
